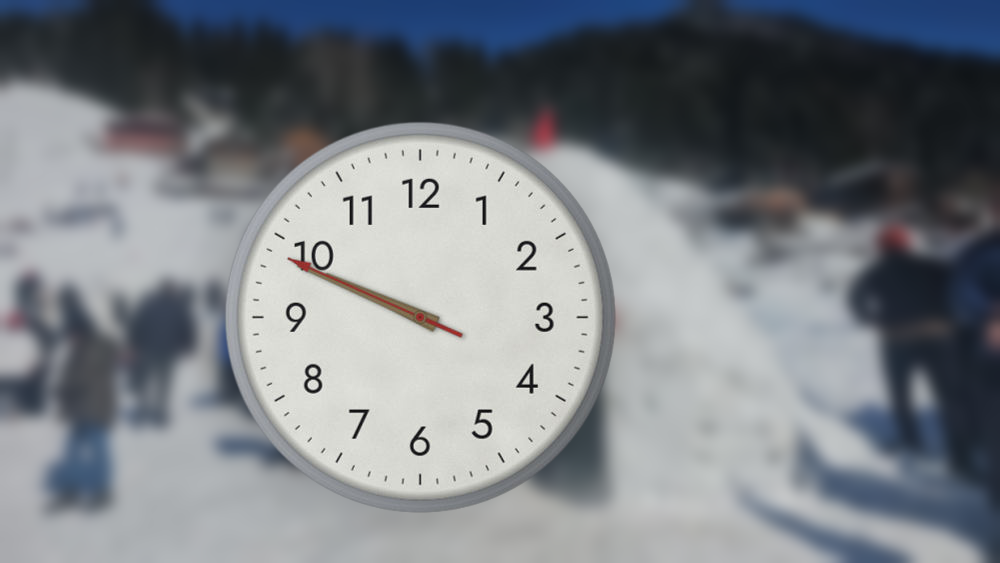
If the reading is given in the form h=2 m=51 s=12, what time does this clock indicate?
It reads h=9 m=48 s=49
